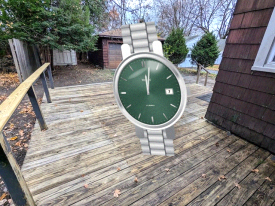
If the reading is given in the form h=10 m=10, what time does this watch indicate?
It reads h=12 m=2
